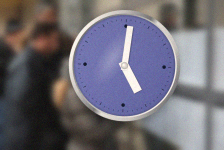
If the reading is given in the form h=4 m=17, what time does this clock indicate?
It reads h=5 m=1
